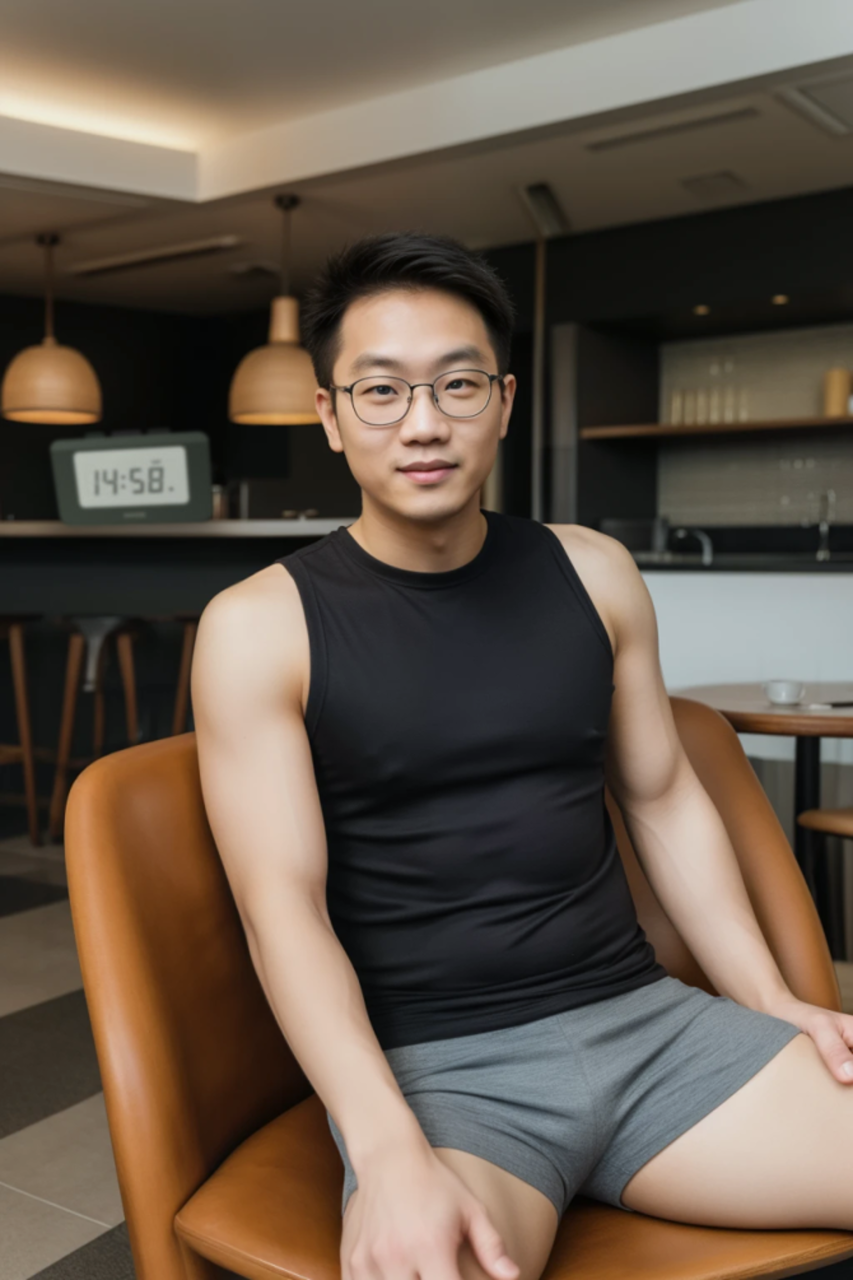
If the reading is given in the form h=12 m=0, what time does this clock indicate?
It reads h=14 m=58
